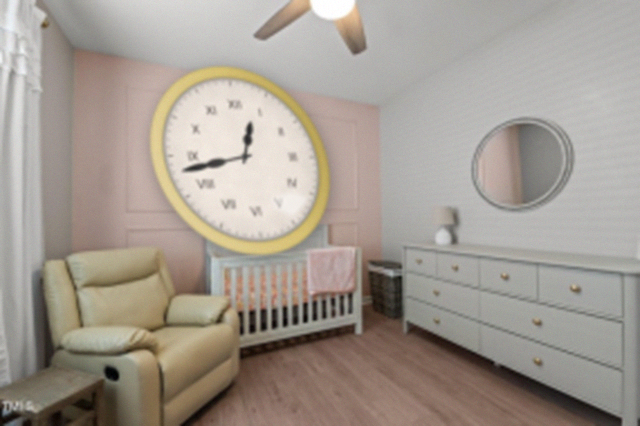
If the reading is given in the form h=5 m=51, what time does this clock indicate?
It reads h=12 m=43
